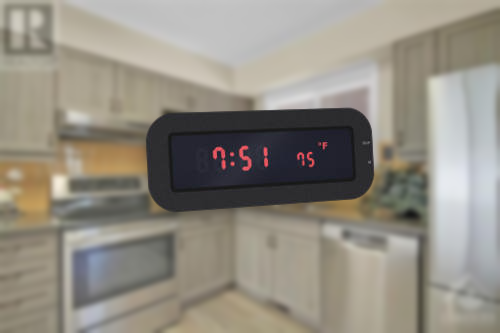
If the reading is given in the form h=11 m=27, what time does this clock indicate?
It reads h=7 m=51
